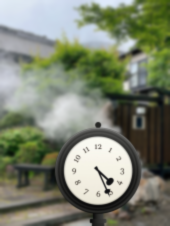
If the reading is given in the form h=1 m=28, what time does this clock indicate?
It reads h=4 m=26
